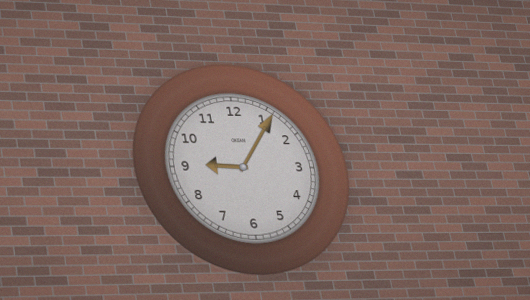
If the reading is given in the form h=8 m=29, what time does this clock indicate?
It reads h=9 m=6
